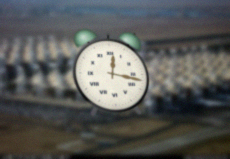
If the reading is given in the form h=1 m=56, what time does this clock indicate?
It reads h=12 m=17
